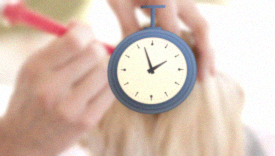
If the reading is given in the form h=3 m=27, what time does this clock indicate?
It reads h=1 m=57
